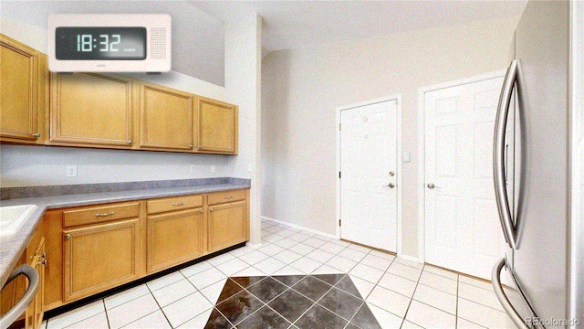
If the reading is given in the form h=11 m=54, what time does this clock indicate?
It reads h=18 m=32
